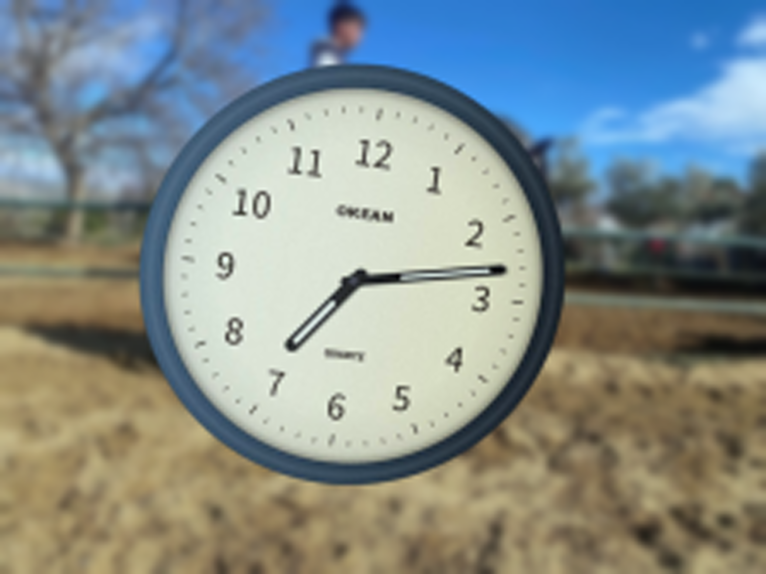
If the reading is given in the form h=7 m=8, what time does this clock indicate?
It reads h=7 m=13
